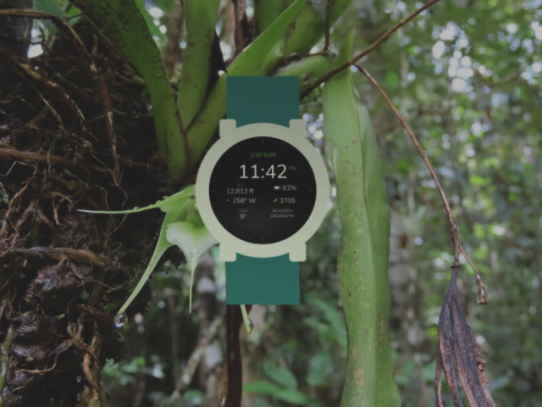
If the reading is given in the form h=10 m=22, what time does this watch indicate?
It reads h=11 m=42
